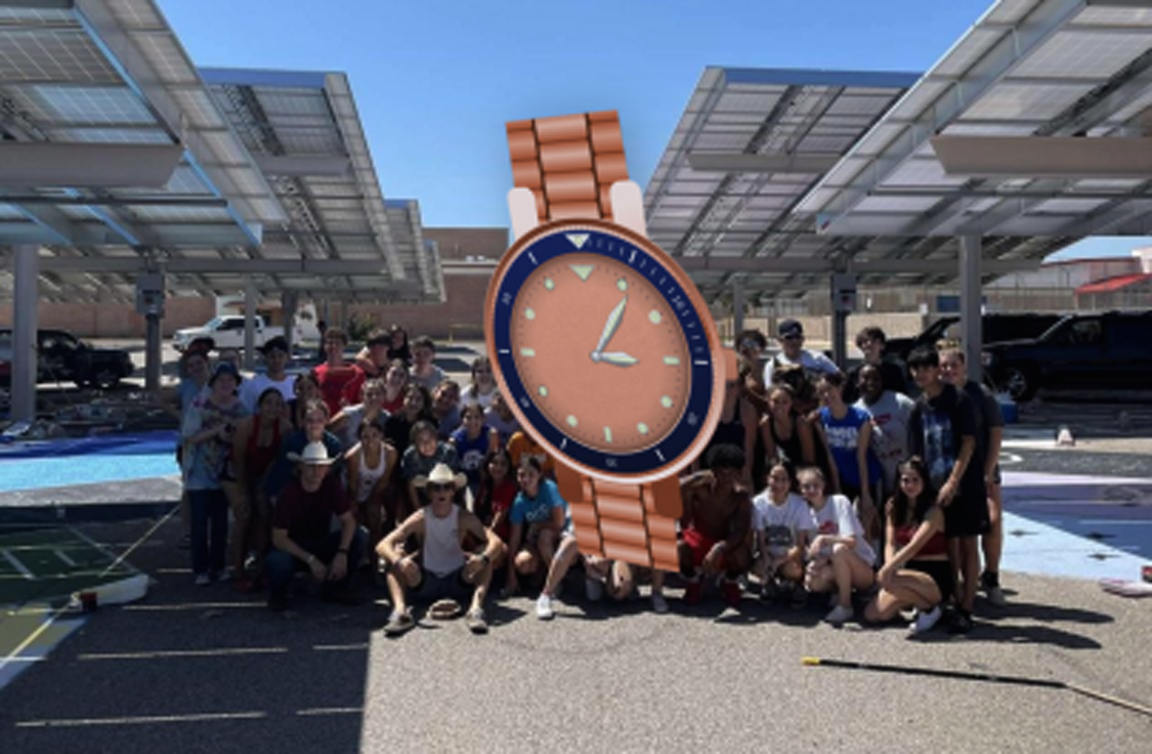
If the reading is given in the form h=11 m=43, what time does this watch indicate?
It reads h=3 m=6
